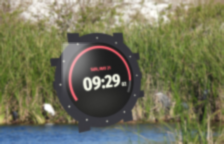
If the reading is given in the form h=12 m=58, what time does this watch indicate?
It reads h=9 m=29
